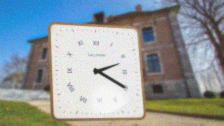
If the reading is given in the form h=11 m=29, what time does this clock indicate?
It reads h=2 m=20
